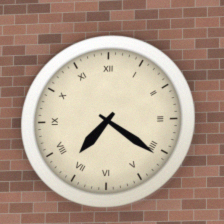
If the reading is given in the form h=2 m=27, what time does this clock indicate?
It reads h=7 m=21
